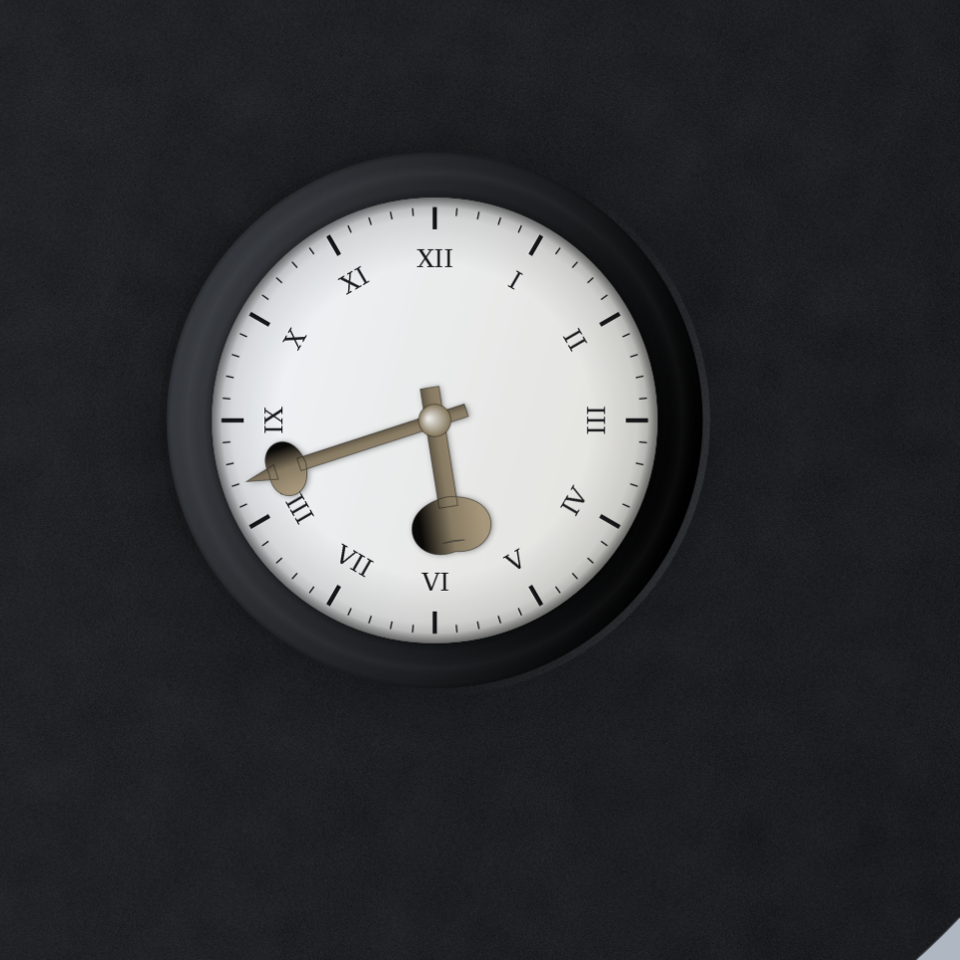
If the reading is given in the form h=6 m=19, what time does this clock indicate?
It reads h=5 m=42
